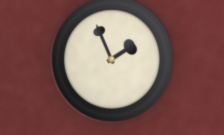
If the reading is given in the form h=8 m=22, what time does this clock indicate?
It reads h=1 m=56
